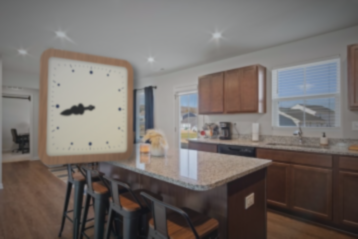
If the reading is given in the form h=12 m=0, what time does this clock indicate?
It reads h=8 m=43
